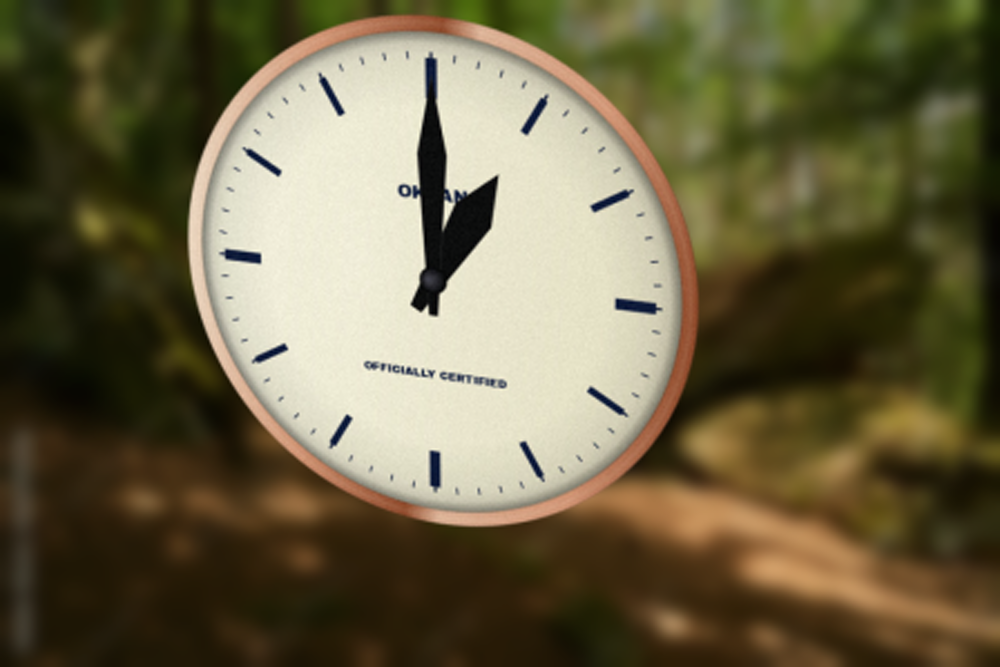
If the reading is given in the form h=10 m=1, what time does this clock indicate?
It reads h=1 m=0
